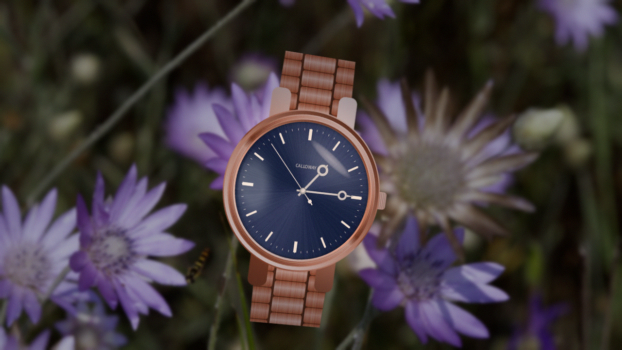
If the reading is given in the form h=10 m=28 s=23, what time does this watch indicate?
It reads h=1 m=14 s=53
